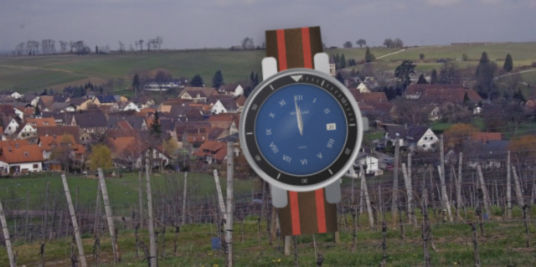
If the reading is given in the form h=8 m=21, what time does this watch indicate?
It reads h=11 m=59
